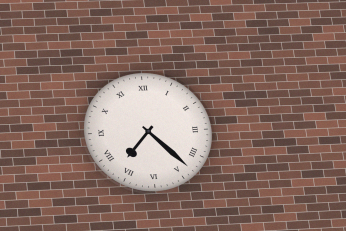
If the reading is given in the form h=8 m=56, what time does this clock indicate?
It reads h=7 m=23
